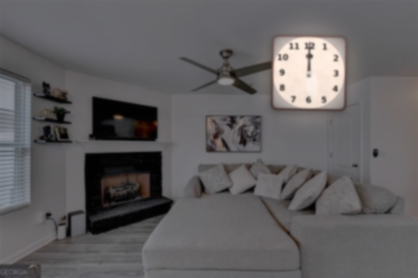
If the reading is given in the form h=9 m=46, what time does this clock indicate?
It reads h=12 m=0
